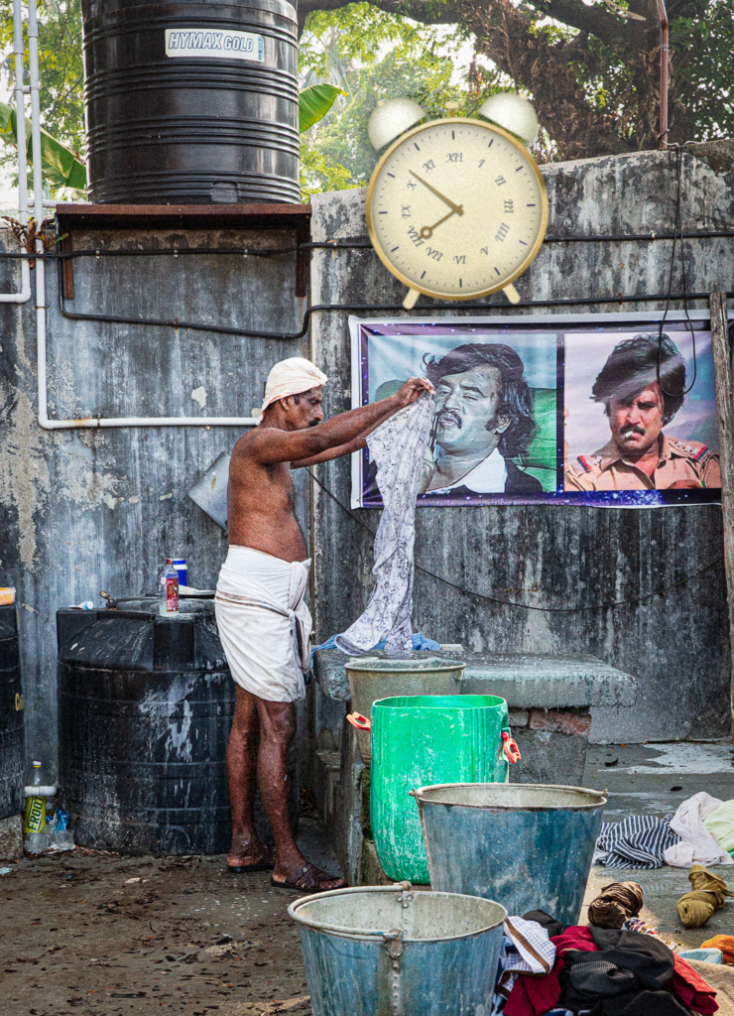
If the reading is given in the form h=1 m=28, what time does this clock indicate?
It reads h=7 m=52
